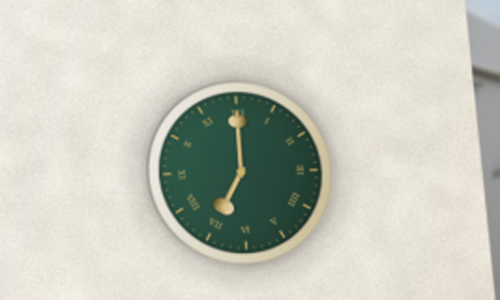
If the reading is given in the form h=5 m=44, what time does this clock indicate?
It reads h=7 m=0
